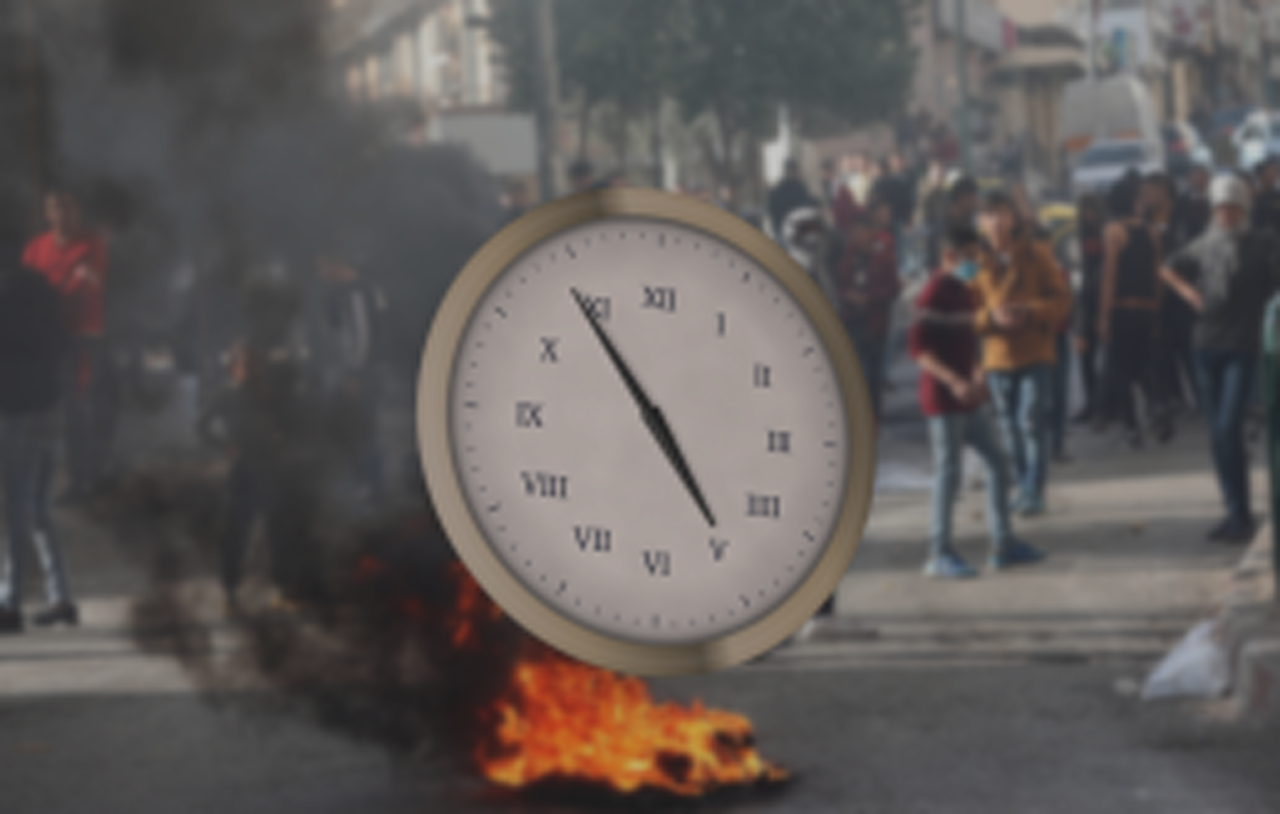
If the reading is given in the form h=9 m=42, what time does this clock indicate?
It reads h=4 m=54
